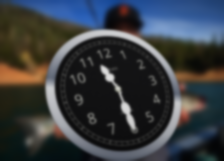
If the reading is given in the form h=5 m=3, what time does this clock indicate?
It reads h=11 m=30
